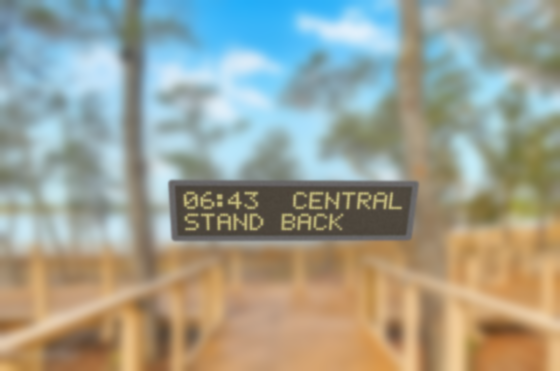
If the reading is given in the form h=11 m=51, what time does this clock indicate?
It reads h=6 m=43
